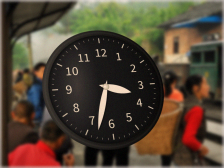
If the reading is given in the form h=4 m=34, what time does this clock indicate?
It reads h=3 m=33
